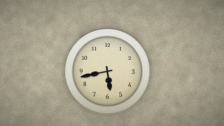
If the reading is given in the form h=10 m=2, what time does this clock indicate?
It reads h=5 m=43
